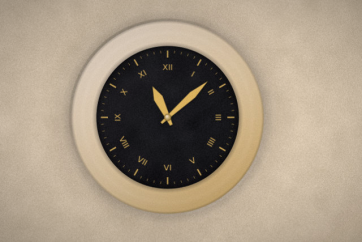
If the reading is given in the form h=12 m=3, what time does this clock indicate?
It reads h=11 m=8
